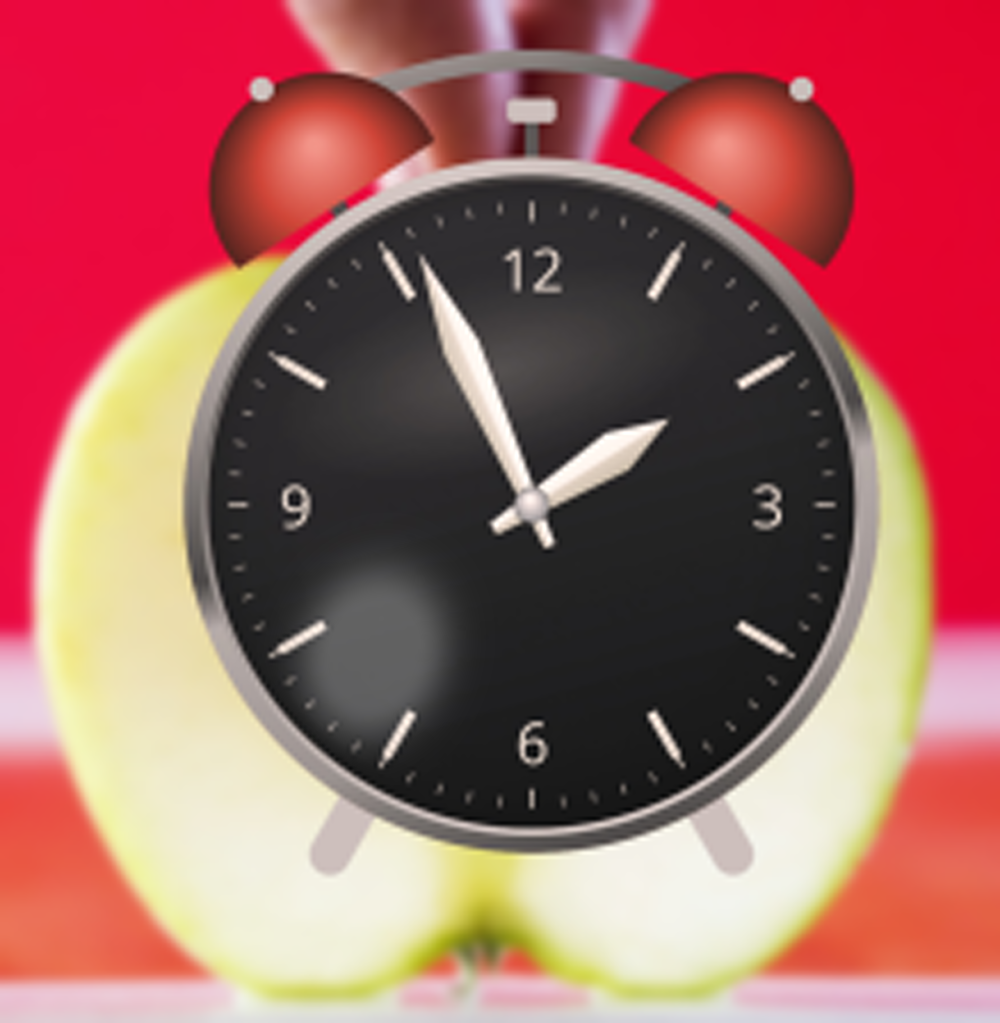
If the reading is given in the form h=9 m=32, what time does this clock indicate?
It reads h=1 m=56
